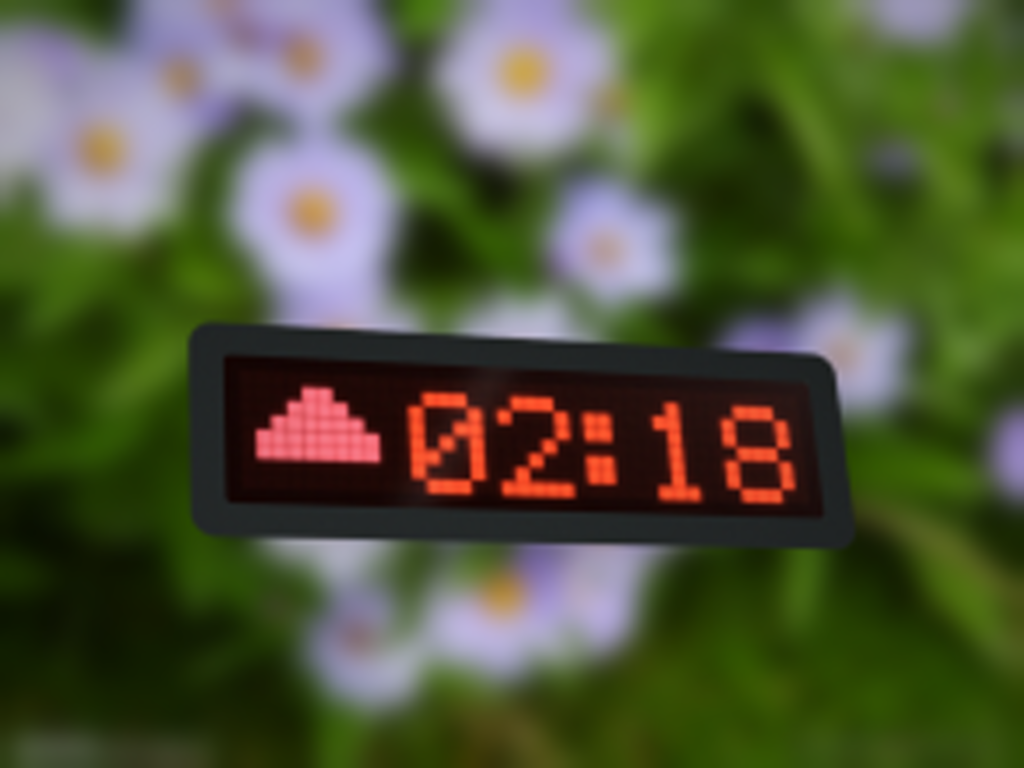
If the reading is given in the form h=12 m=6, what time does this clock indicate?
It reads h=2 m=18
